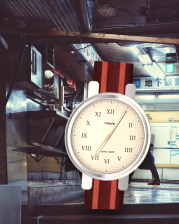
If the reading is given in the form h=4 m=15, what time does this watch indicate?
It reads h=7 m=5
